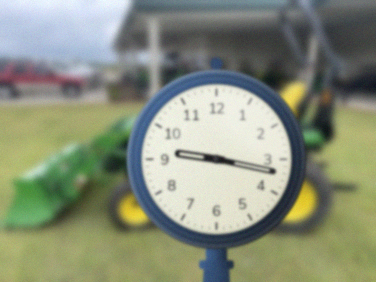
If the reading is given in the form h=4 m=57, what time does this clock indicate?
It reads h=9 m=17
